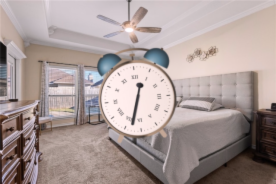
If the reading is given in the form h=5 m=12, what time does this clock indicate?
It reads h=12 m=33
